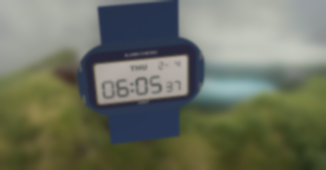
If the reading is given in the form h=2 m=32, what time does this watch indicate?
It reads h=6 m=5
